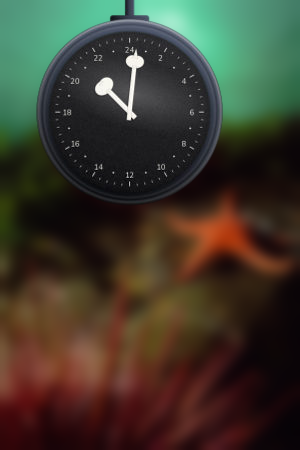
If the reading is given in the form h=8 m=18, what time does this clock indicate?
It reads h=21 m=1
